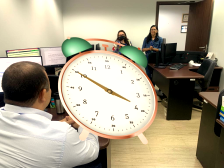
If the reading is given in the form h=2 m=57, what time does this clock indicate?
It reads h=3 m=50
